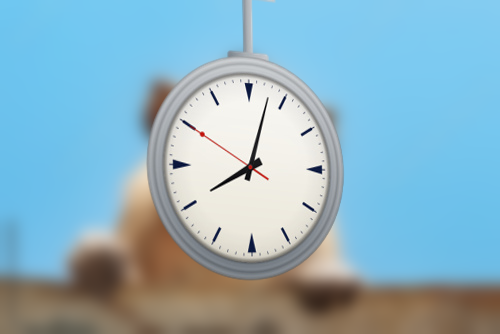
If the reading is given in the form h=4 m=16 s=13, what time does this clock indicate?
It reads h=8 m=2 s=50
